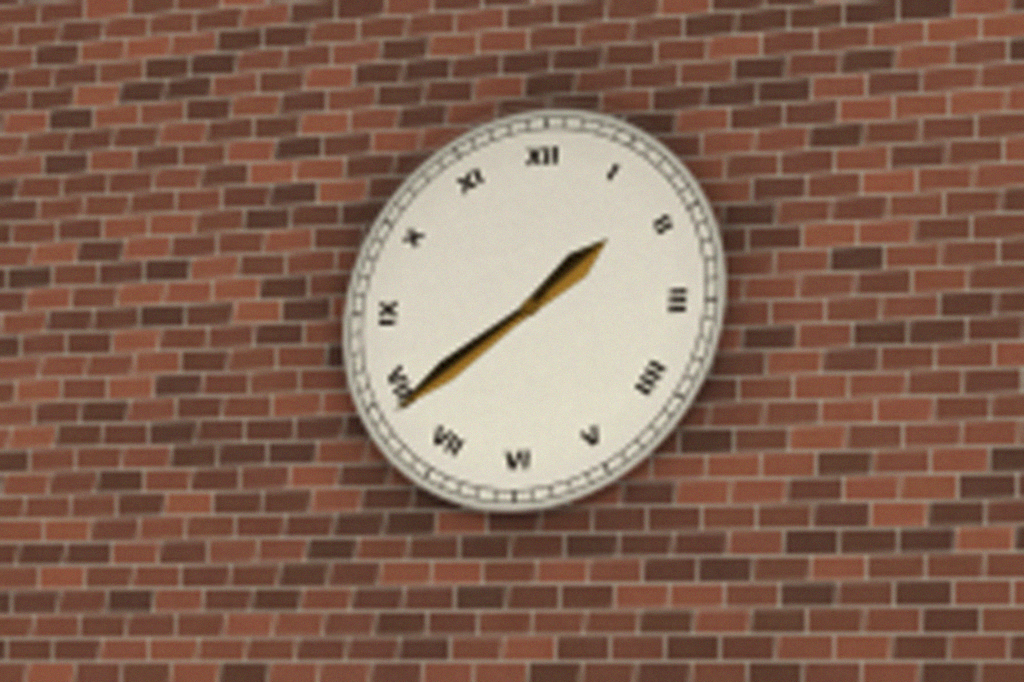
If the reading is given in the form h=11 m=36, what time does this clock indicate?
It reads h=1 m=39
